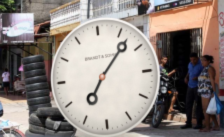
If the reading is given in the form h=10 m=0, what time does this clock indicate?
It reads h=7 m=7
